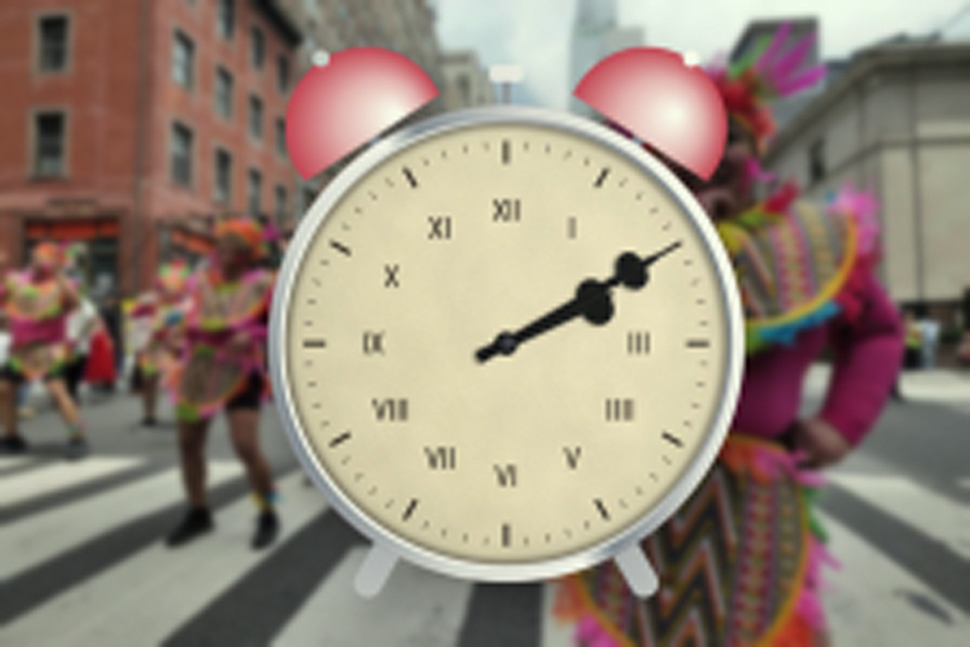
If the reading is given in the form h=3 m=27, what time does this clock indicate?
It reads h=2 m=10
